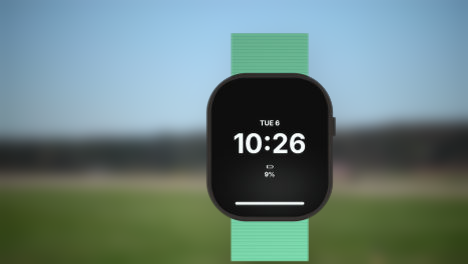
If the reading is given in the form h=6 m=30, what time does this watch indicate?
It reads h=10 m=26
